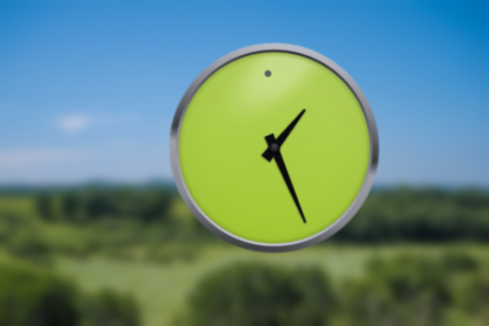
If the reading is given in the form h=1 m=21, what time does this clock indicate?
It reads h=1 m=27
